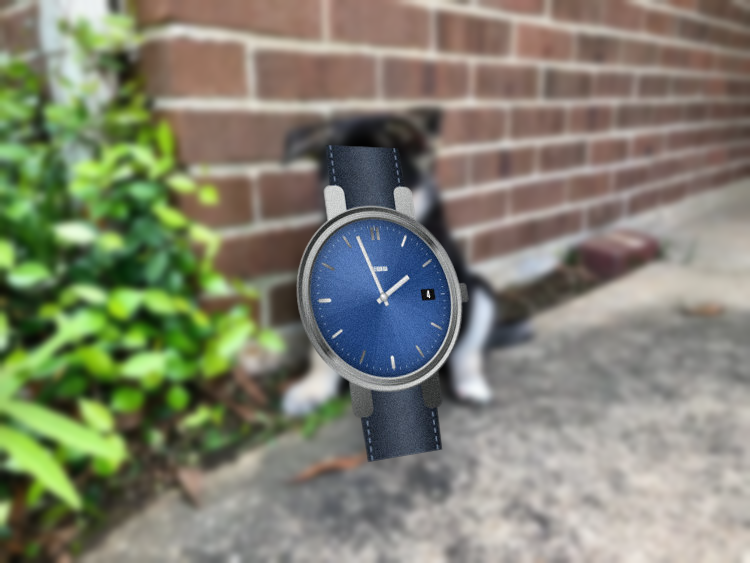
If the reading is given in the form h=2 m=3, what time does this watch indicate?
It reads h=1 m=57
